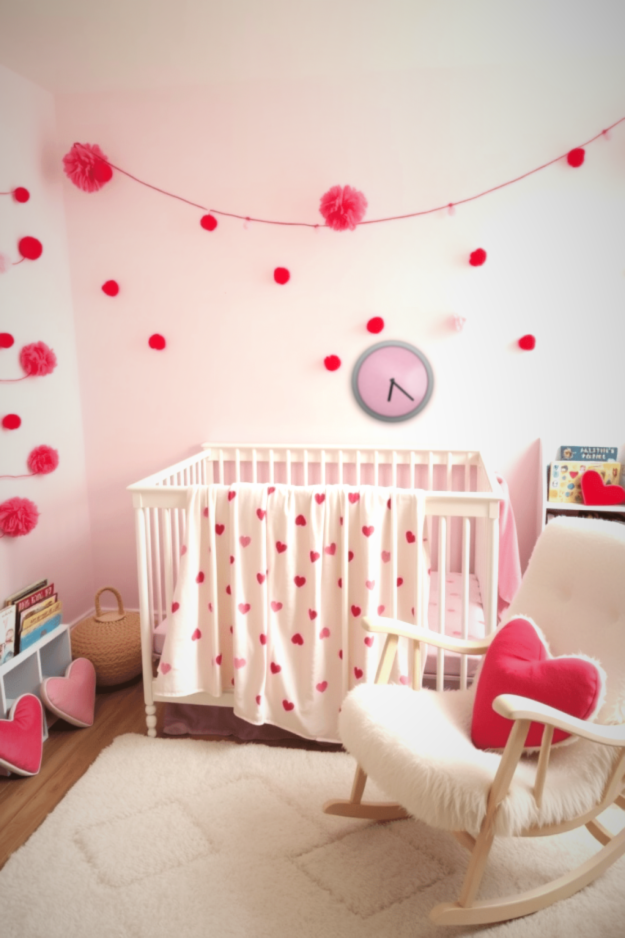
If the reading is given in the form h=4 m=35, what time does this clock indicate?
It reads h=6 m=22
